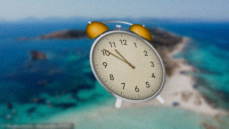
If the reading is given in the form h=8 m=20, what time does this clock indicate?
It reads h=10 m=51
